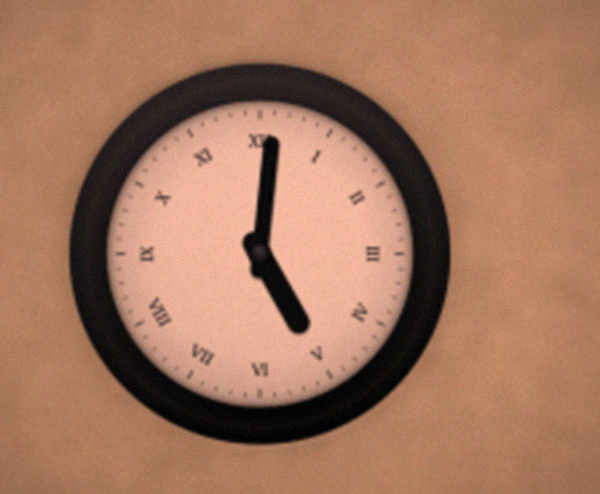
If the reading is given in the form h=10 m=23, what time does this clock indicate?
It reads h=5 m=1
